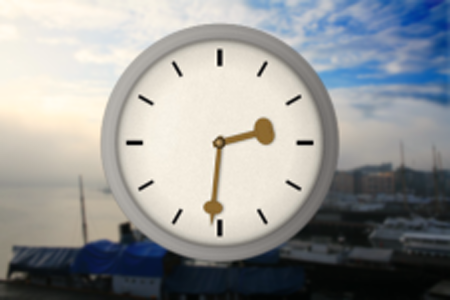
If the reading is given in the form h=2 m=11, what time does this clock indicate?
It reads h=2 m=31
